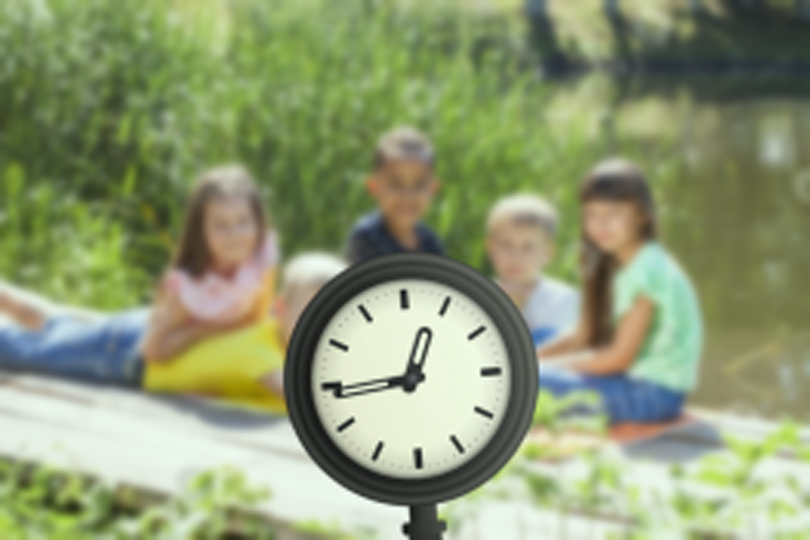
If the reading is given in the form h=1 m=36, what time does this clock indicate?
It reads h=12 m=44
